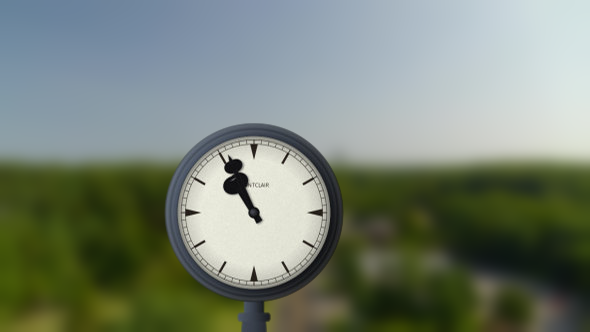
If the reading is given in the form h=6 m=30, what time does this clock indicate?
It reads h=10 m=56
